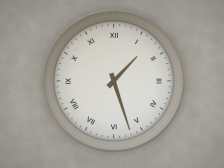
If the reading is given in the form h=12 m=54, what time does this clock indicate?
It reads h=1 m=27
